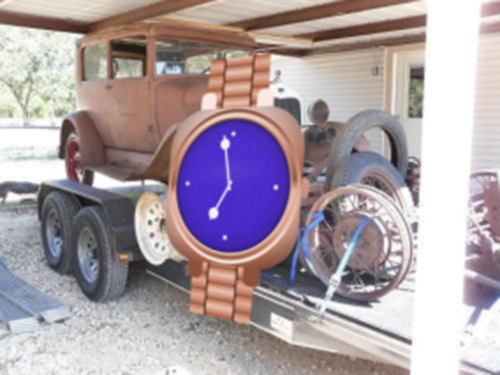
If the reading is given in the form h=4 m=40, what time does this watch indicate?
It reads h=6 m=58
